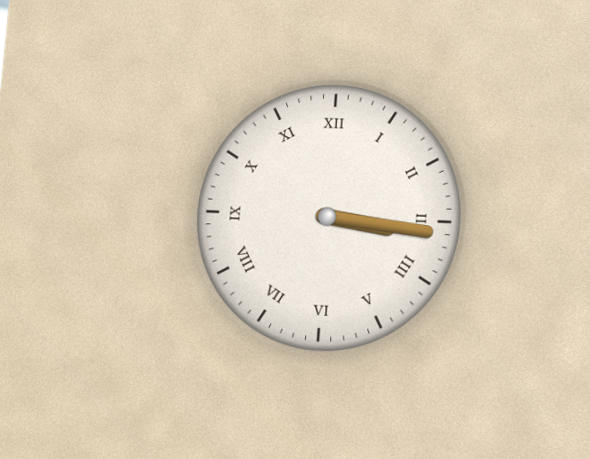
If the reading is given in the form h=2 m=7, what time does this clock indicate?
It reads h=3 m=16
